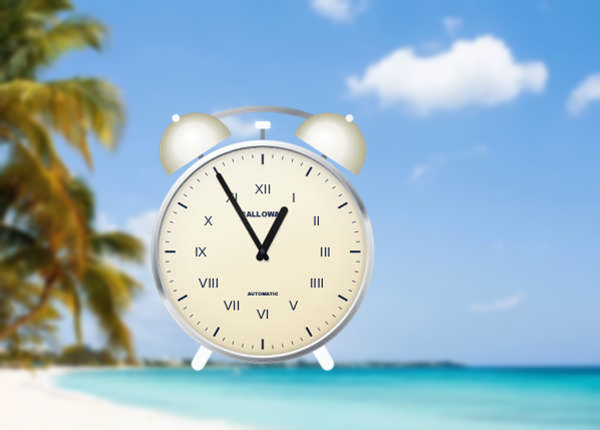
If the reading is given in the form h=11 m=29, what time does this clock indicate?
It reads h=12 m=55
